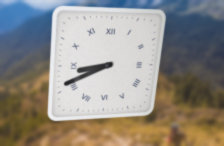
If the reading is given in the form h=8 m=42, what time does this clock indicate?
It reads h=8 m=41
